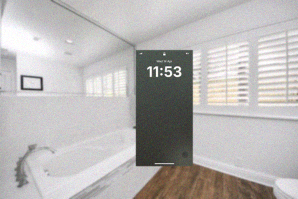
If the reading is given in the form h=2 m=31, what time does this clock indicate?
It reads h=11 m=53
